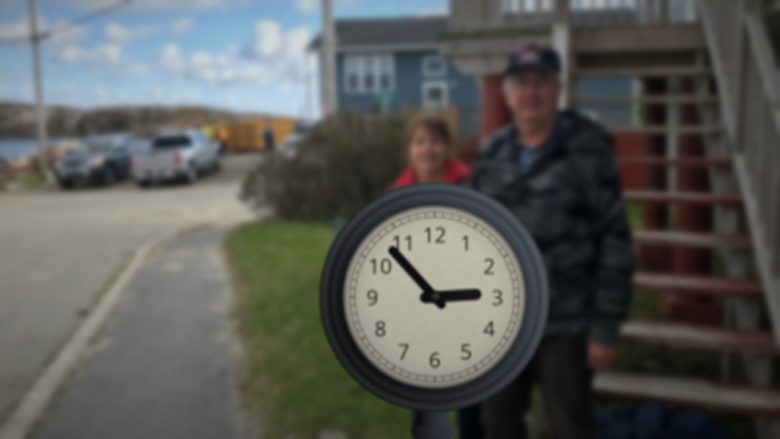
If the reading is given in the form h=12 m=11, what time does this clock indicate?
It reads h=2 m=53
